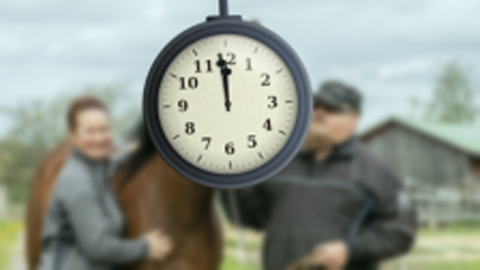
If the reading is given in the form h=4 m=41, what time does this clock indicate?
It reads h=11 m=59
